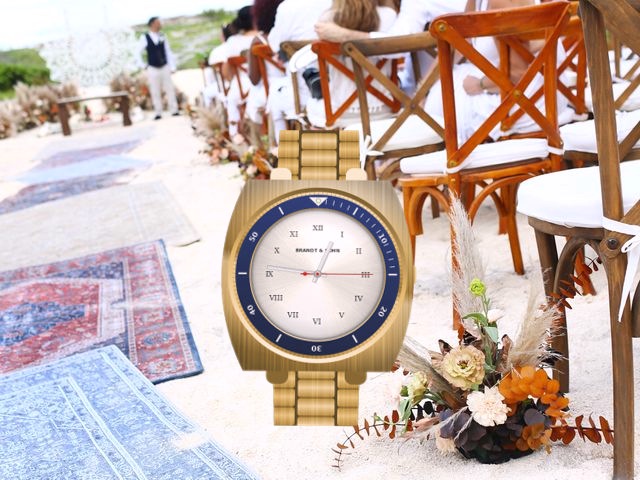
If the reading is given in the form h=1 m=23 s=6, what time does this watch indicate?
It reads h=12 m=46 s=15
